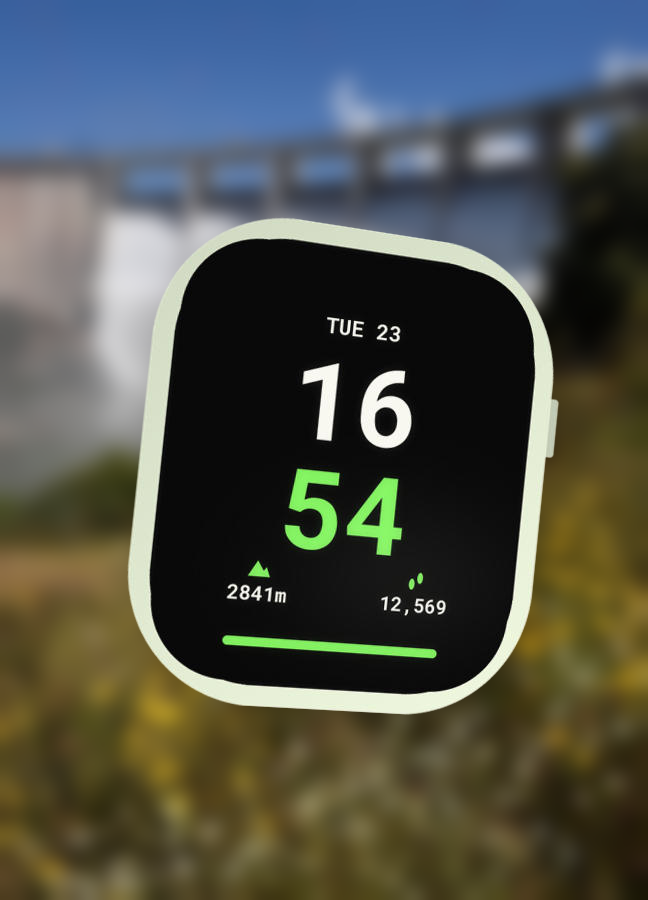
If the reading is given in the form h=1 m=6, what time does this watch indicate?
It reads h=16 m=54
